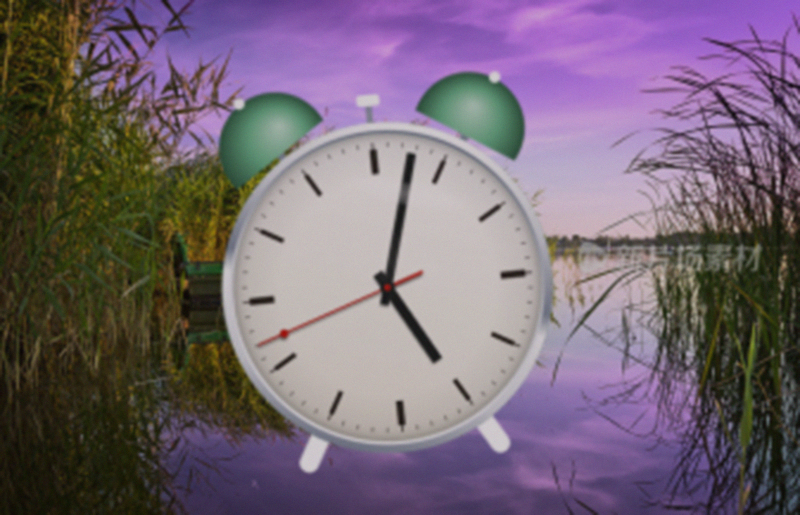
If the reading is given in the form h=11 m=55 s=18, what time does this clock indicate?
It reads h=5 m=2 s=42
